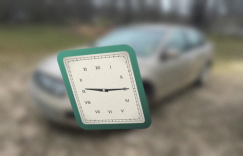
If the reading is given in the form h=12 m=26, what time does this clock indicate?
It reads h=9 m=15
